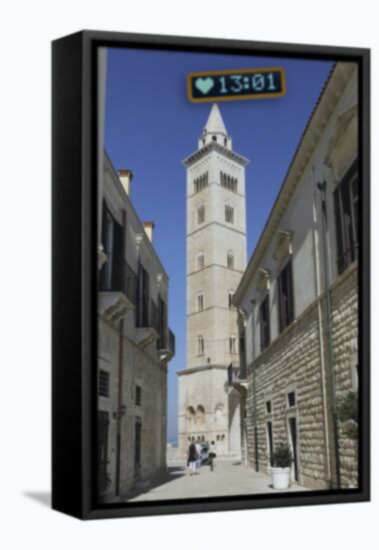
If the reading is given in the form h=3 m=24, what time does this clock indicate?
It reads h=13 m=1
